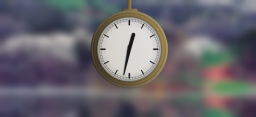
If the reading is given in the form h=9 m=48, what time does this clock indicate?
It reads h=12 m=32
